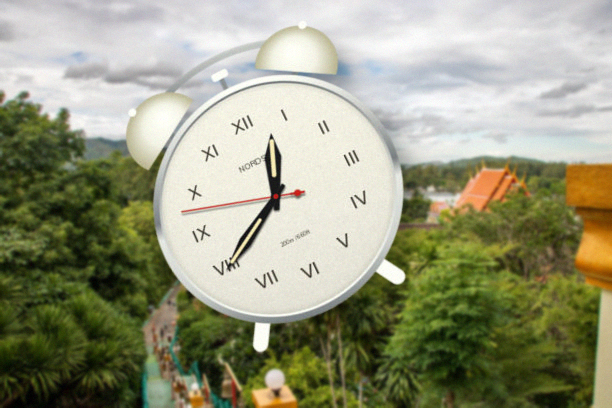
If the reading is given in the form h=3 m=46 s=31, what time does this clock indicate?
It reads h=12 m=39 s=48
